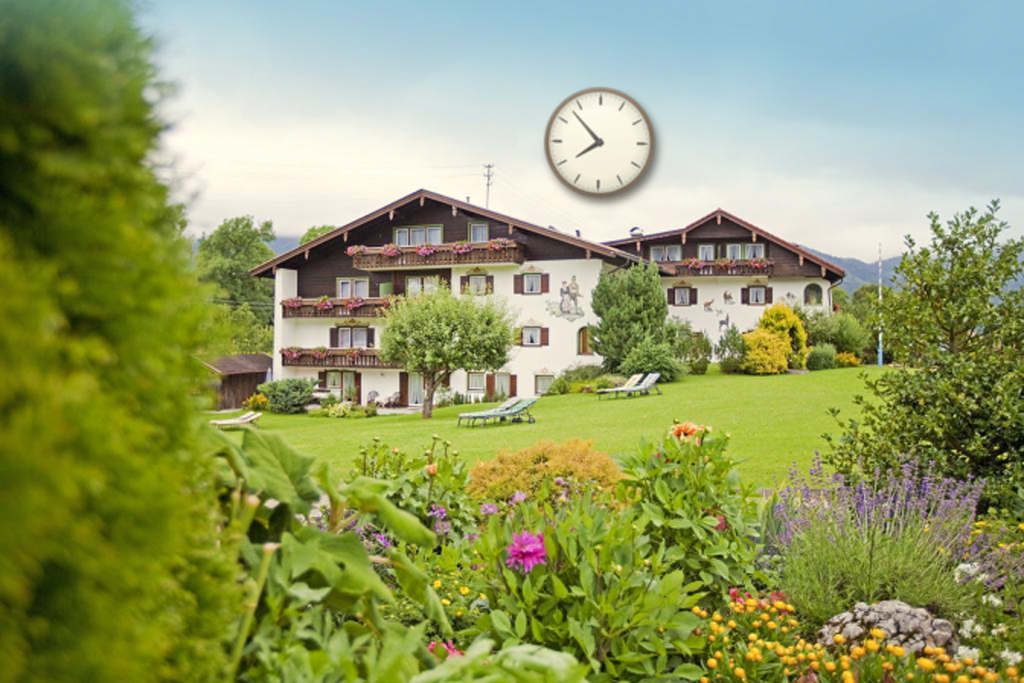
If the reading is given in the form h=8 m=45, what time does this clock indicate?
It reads h=7 m=53
